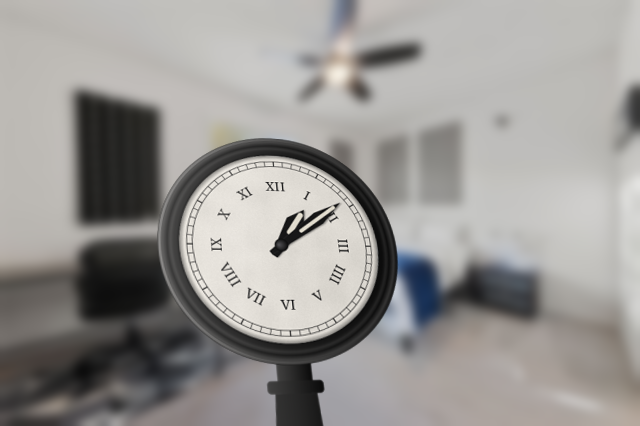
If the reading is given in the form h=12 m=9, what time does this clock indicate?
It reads h=1 m=9
